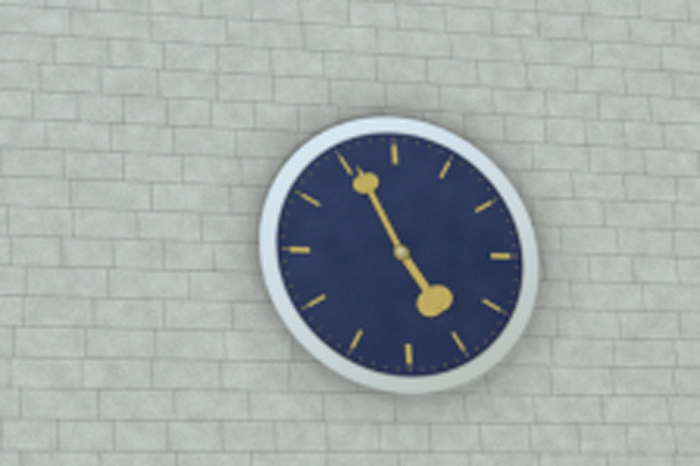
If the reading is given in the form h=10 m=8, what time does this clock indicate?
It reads h=4 m=56
